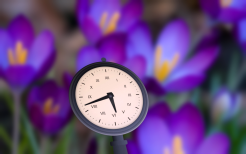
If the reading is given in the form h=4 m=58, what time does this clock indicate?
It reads h=5 m=42
